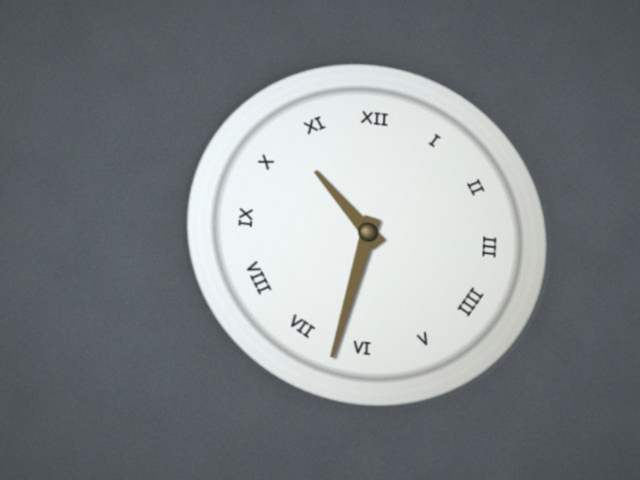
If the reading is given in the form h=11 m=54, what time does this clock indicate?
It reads h=10 m=32
